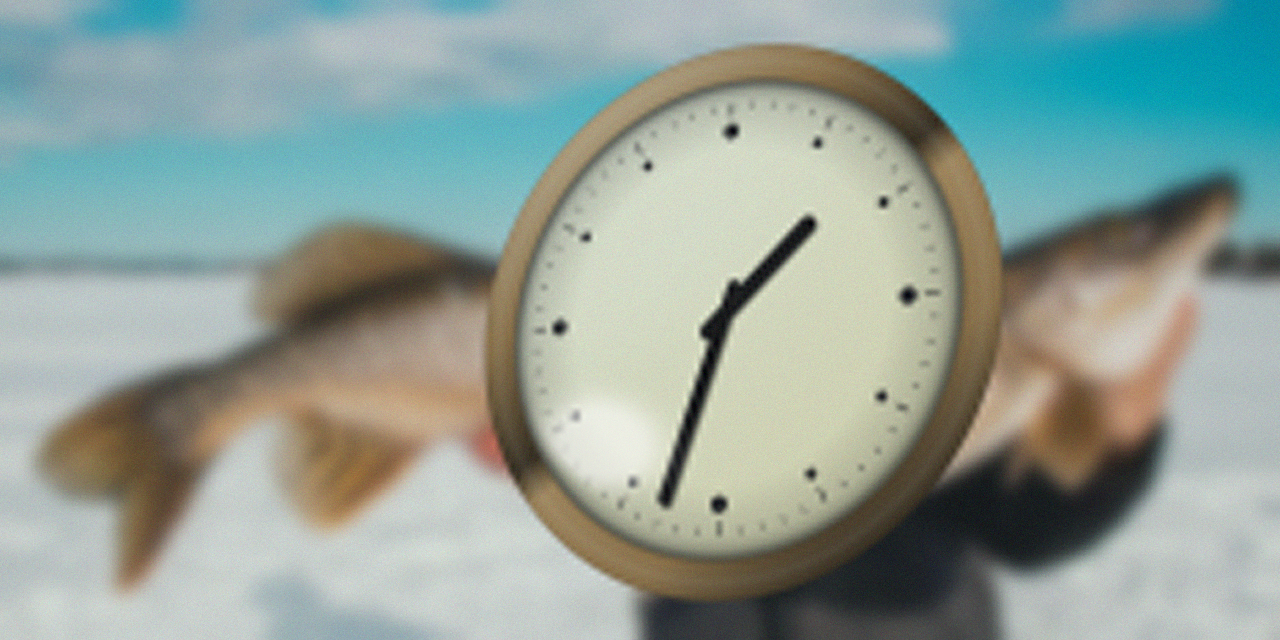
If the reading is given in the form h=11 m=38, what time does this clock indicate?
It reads h=1 m=33
